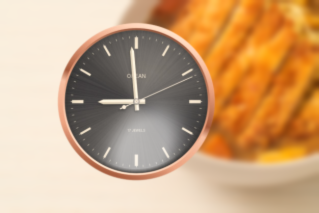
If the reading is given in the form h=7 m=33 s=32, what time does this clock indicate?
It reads h=8 m=59 s=11
